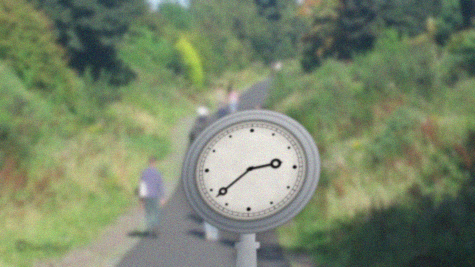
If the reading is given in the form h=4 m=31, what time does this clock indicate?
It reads h=2 m=38
